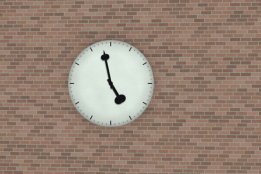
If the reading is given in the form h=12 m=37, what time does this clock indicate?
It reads h=4 m=58
